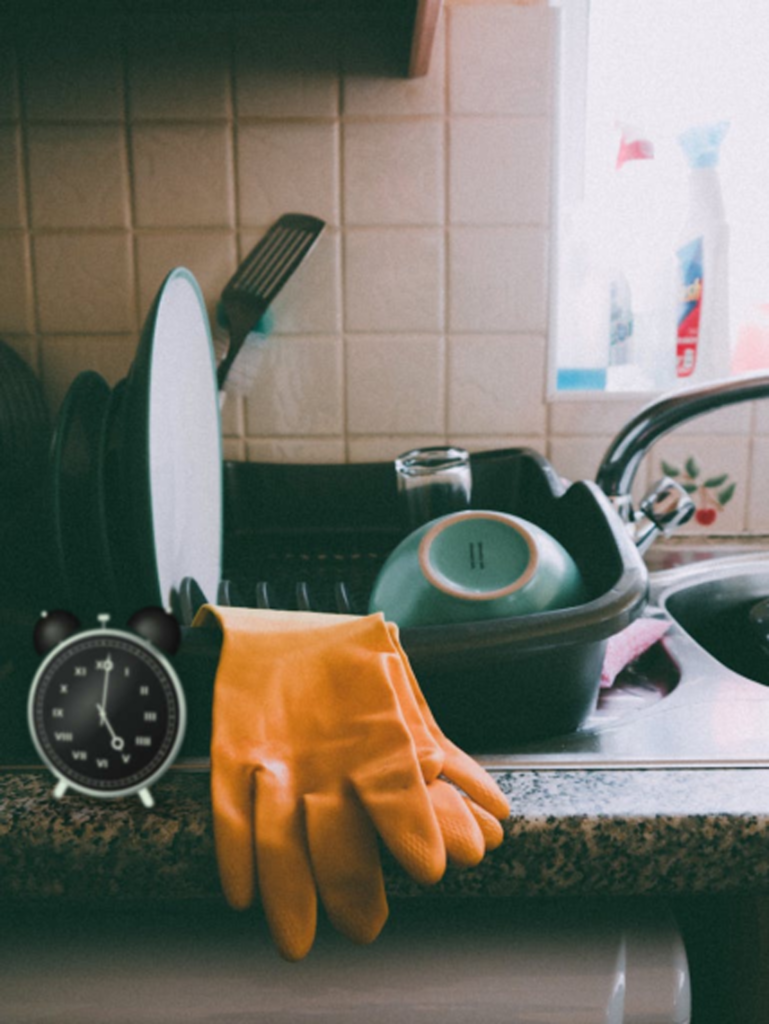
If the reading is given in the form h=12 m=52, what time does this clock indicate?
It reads h=5 m=1
